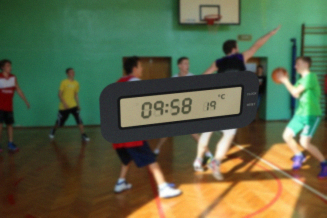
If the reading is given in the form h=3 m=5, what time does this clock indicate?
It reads h=9 m=58
